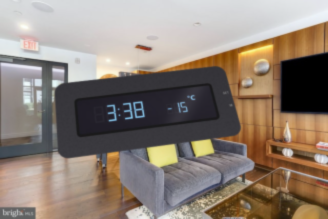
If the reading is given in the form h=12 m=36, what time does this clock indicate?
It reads h=3 m=38
